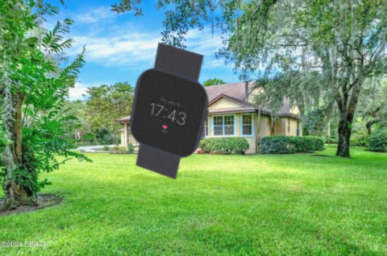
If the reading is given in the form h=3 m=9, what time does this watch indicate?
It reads h=17 m=43
